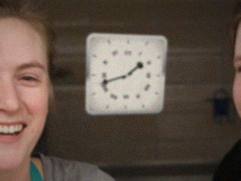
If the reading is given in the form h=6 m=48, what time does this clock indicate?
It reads h=1 m=42
